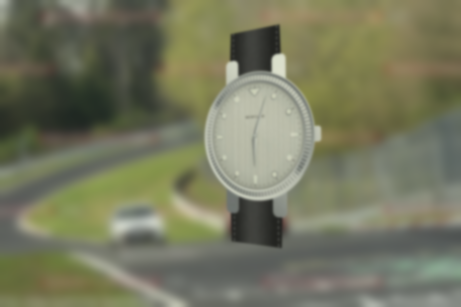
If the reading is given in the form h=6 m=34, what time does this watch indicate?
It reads h=6 m=3
